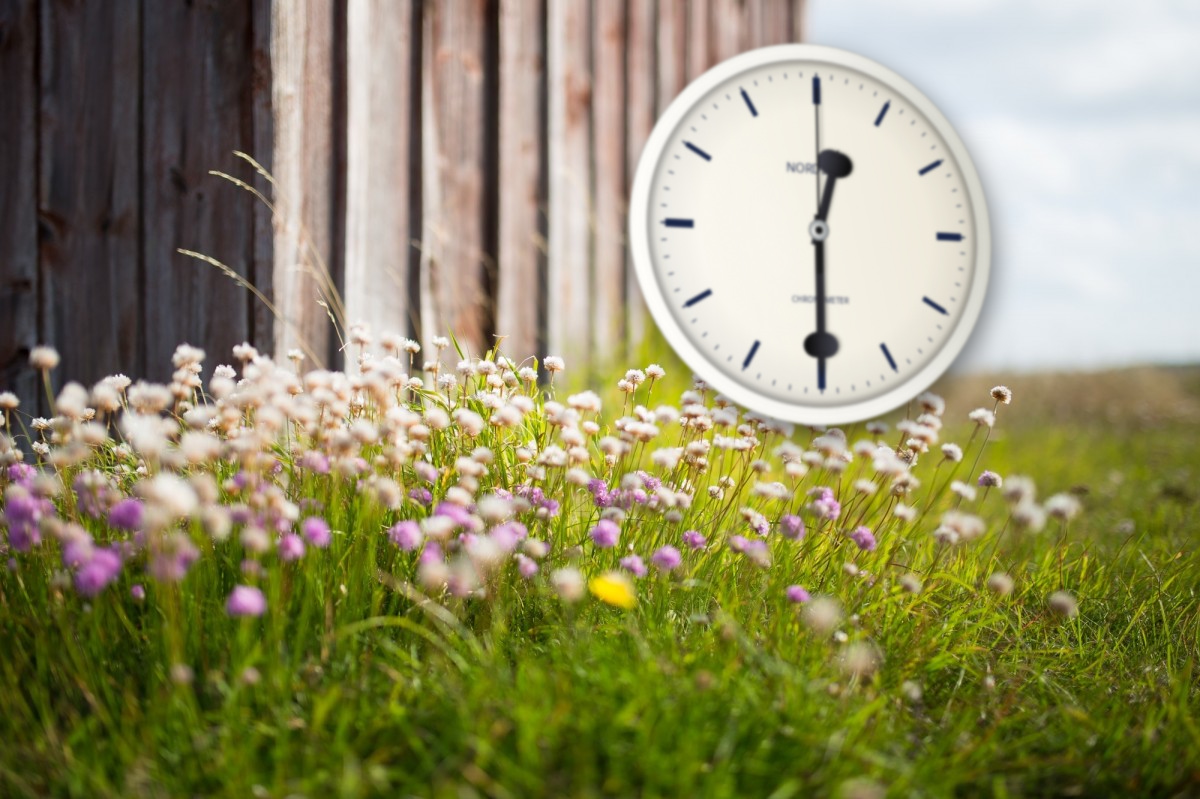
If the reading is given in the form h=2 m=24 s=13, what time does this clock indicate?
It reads h=12 m=30 s=0
